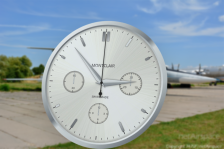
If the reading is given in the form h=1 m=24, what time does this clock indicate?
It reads h=2 m=53
